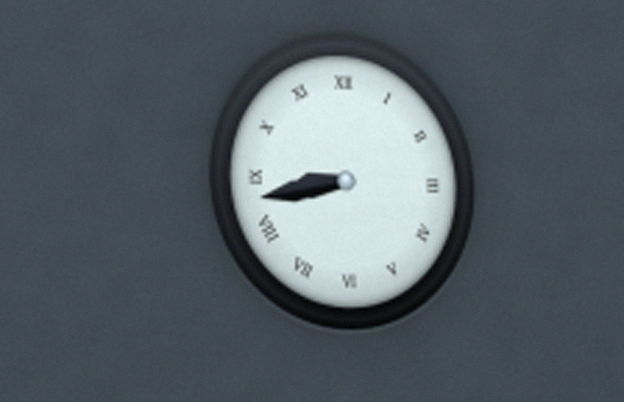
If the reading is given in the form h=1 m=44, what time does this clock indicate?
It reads h=8 m=43
